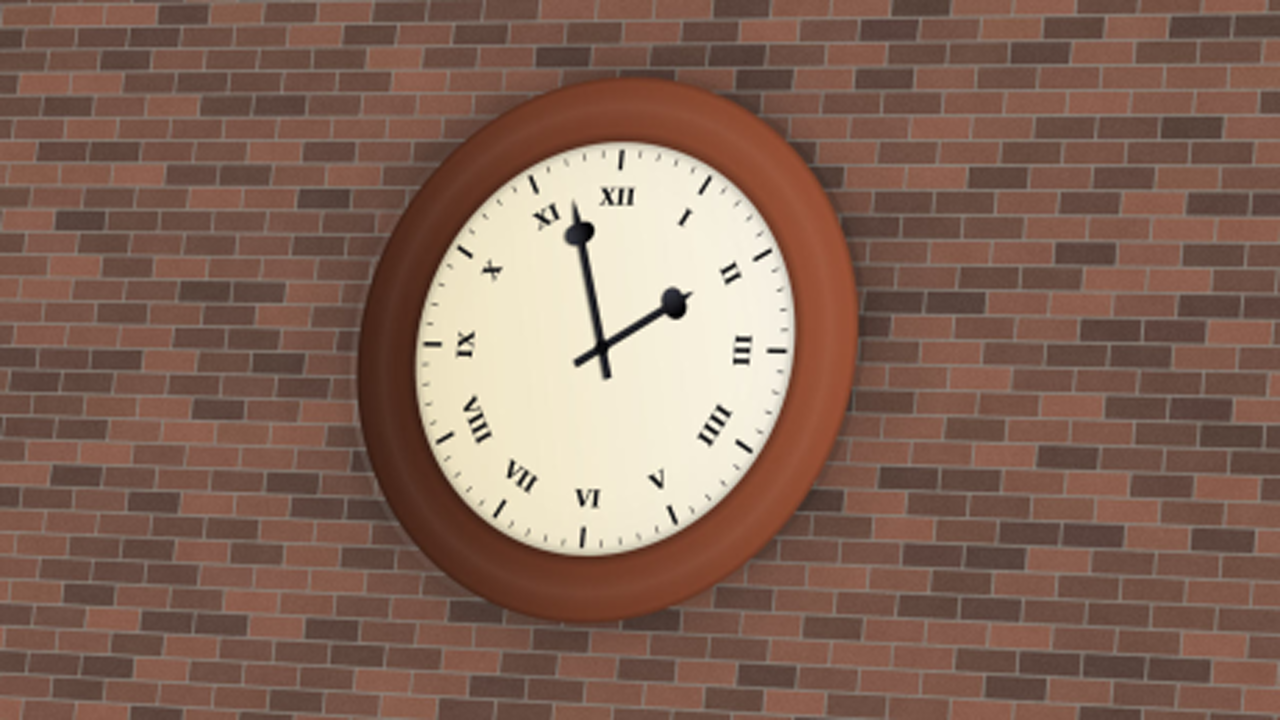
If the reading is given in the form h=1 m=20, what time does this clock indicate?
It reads h=1 m=57
